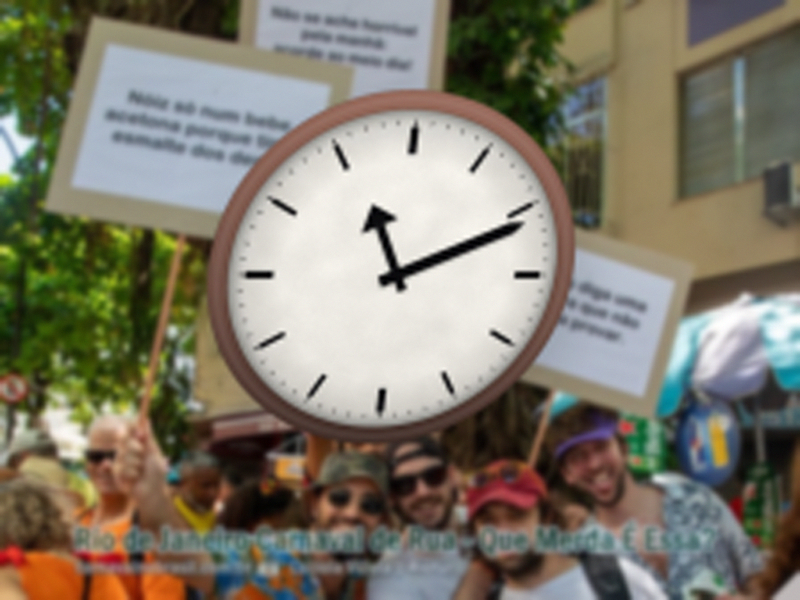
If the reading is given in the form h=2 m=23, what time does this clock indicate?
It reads h=11 m=11
